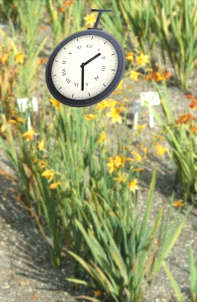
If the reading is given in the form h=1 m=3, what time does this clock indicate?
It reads h=1 m=27
